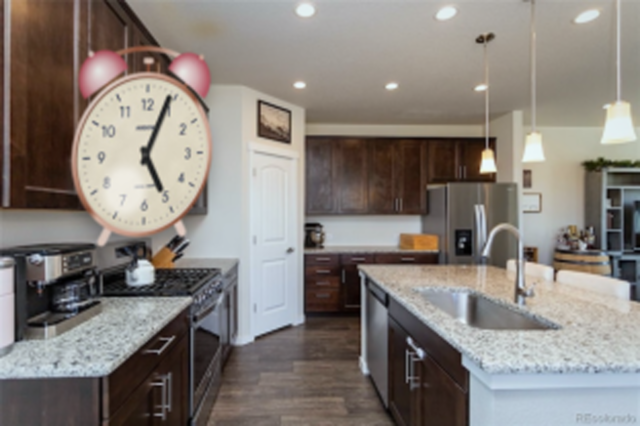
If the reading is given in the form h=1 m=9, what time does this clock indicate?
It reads h=5 m=4
